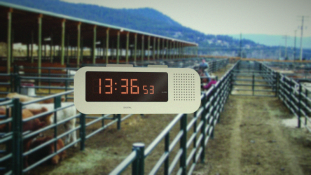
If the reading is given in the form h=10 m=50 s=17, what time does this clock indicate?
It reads h=13 m=36 s=53
